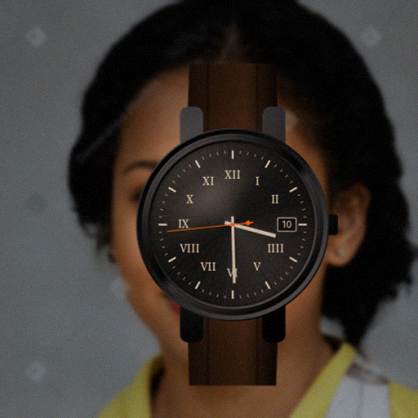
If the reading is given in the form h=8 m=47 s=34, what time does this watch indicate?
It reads h=3 m=29 s=44
